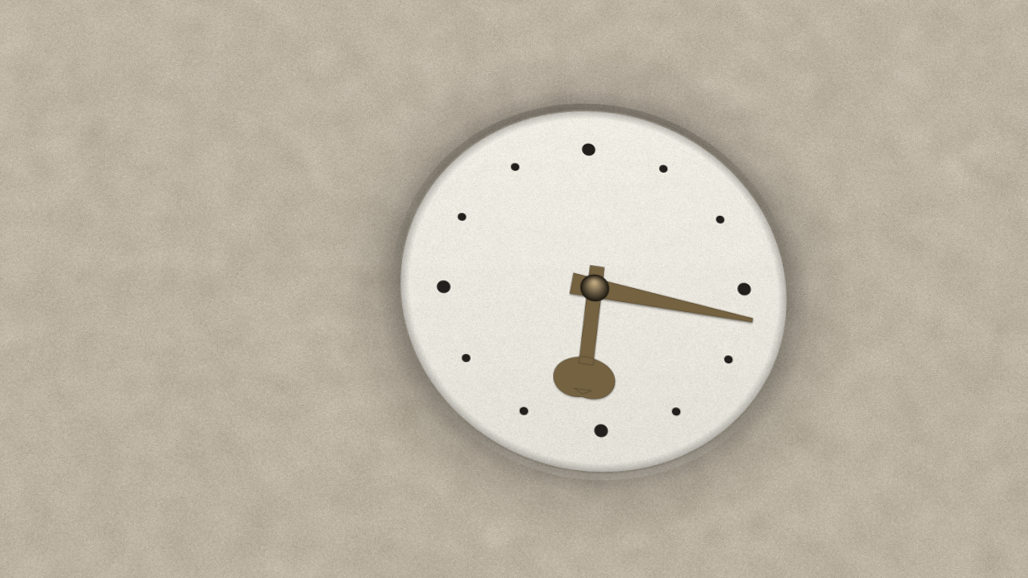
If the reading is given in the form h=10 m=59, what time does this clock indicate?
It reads h=6 m=17
